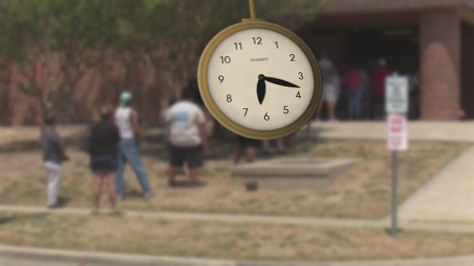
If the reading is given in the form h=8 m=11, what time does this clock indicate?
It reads h=6 m=18
